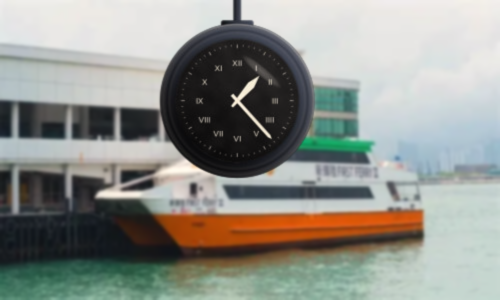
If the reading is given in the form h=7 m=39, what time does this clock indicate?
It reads h=1 m=23
